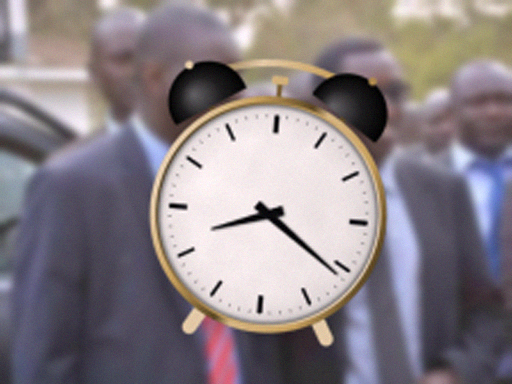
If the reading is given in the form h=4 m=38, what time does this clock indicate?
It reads h=8 m=21
